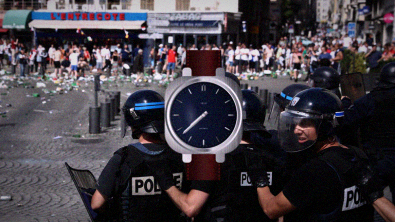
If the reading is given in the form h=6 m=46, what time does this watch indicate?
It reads h=7 m=38
